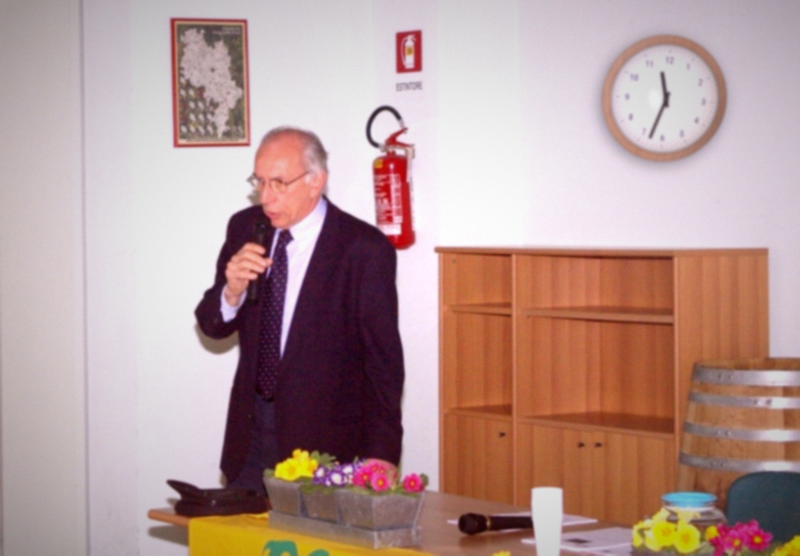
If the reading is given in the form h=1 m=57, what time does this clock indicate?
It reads h=11 m=33
